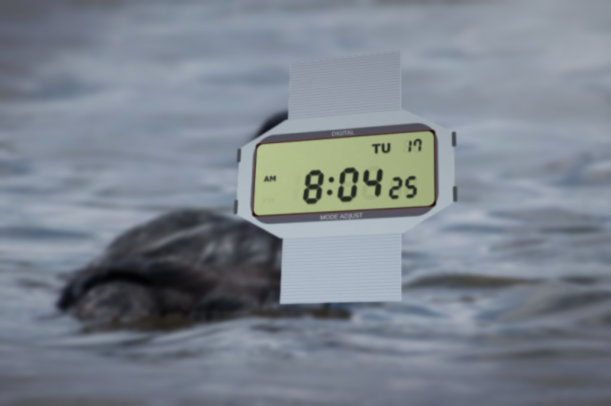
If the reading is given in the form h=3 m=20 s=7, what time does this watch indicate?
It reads h=8 m=4 s=25
